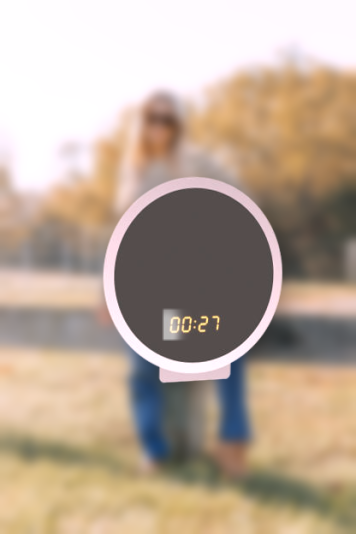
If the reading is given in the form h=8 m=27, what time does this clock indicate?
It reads h=0 m=27
